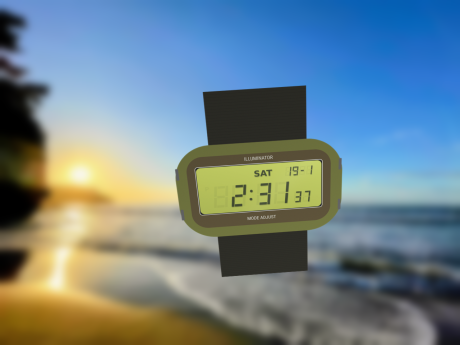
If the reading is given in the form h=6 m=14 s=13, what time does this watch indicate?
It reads h=2 m=31 s=37
